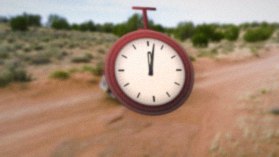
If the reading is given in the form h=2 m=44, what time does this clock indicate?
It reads h=12 m=2
